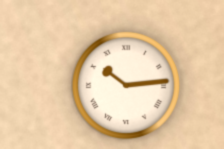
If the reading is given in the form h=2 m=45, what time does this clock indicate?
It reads h=10 m=14
